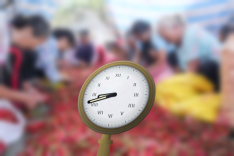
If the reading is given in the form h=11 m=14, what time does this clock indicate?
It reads h=8 m=42
